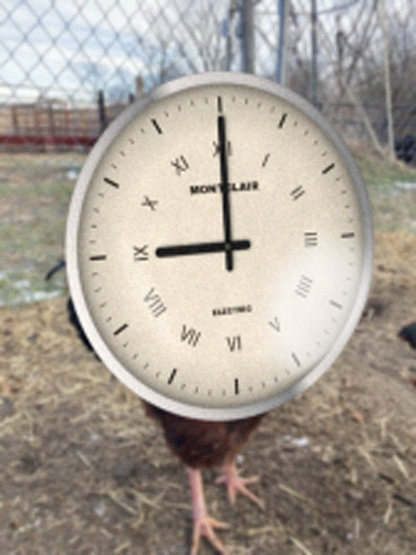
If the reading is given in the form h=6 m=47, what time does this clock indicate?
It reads h=9 m=0
